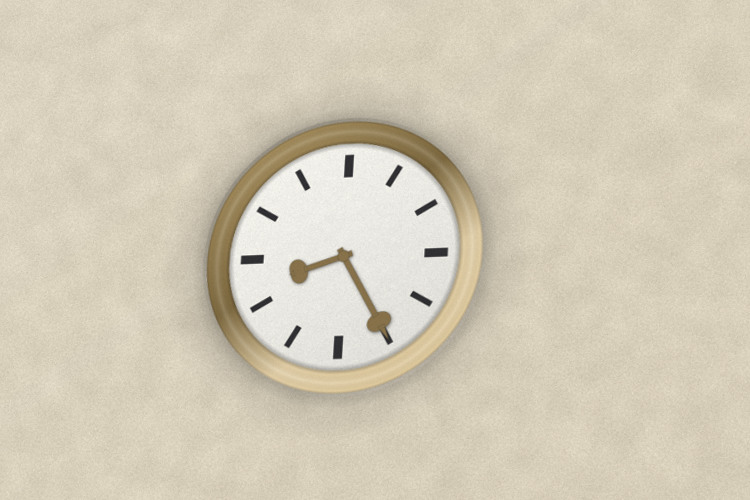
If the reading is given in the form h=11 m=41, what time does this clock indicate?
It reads h=8 m=25
